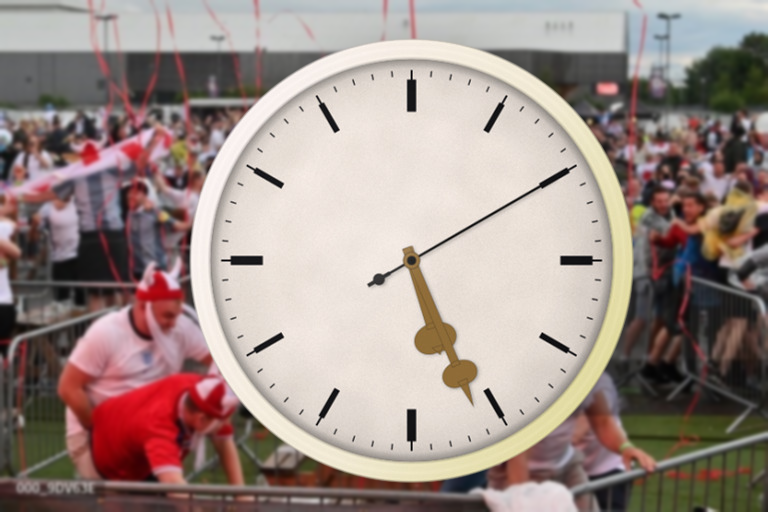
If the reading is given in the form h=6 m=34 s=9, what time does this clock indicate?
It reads h=5 m=26 s=10
